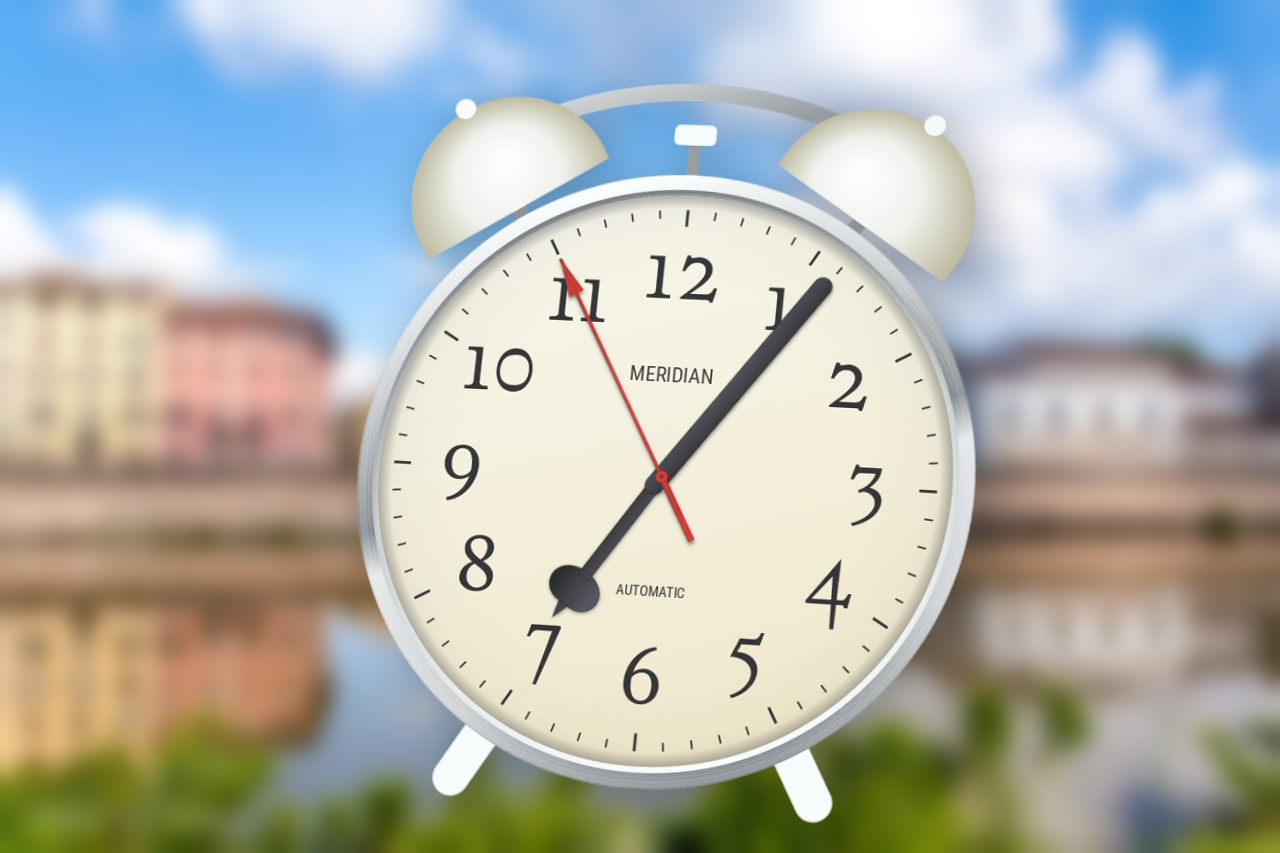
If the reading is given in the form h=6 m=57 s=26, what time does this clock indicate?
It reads h=7 m=5 s=55
